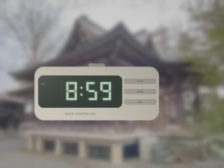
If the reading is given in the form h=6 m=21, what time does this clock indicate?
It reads h=8 m=59
